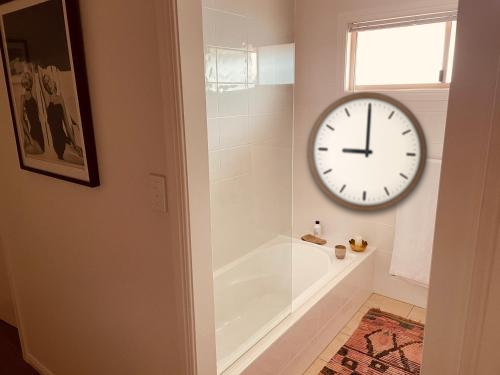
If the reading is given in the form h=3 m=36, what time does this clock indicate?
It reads h=9 m=0
